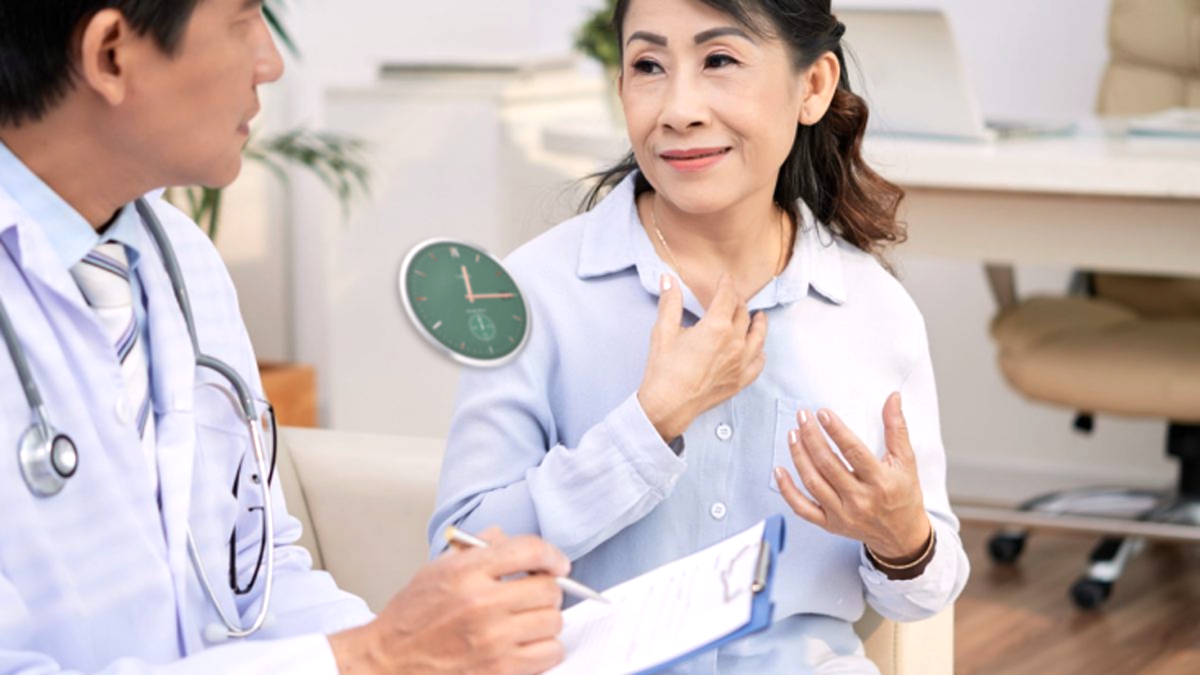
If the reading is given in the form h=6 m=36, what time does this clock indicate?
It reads h=12 m=15
